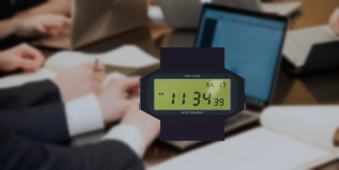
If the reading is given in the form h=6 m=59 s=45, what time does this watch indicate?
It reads h=11 m=34 s=39
